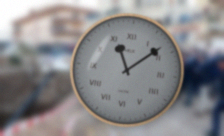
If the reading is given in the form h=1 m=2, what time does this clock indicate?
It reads h=11 m=8
